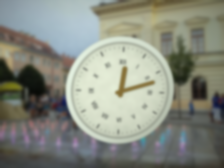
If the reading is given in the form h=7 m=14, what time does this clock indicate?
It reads h=12 m=12
